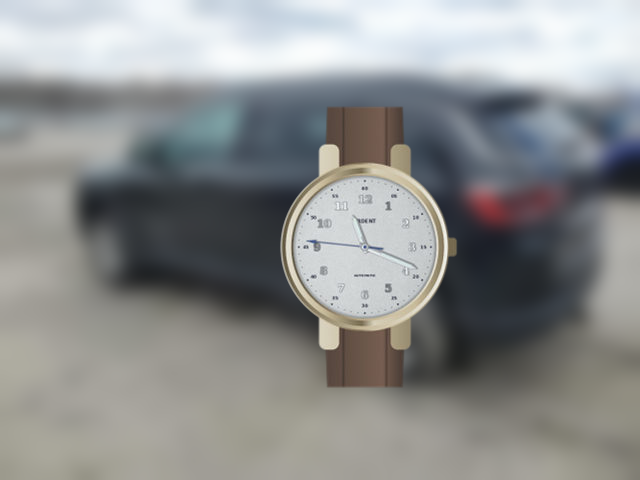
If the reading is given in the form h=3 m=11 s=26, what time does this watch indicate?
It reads h=11 m=18 s=46
